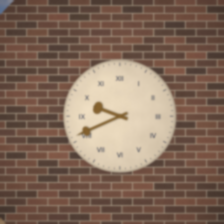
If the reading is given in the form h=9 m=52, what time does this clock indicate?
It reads h=9 m=41
